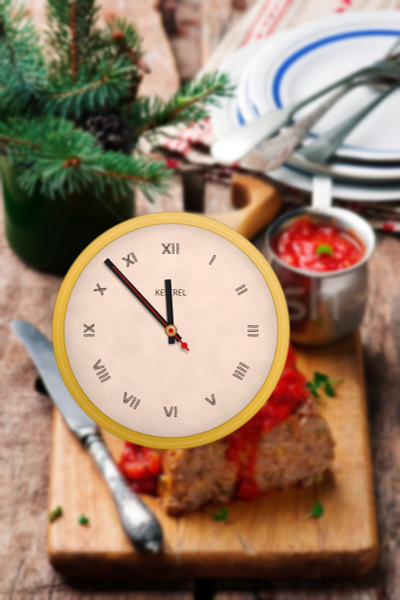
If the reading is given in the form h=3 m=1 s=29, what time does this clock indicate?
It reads h=11 m=52 s=53
